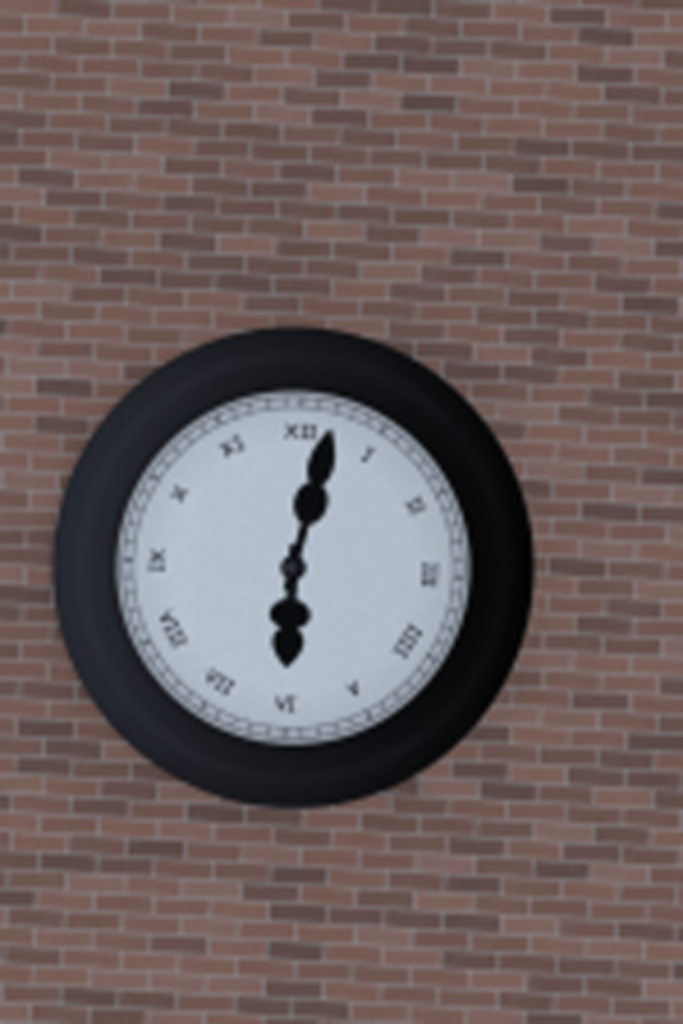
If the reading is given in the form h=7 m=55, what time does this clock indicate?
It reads h=6 m=2
